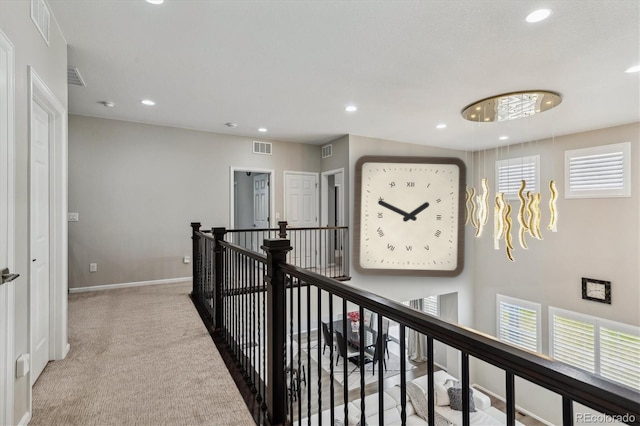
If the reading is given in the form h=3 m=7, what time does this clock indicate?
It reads h=1 m=49
